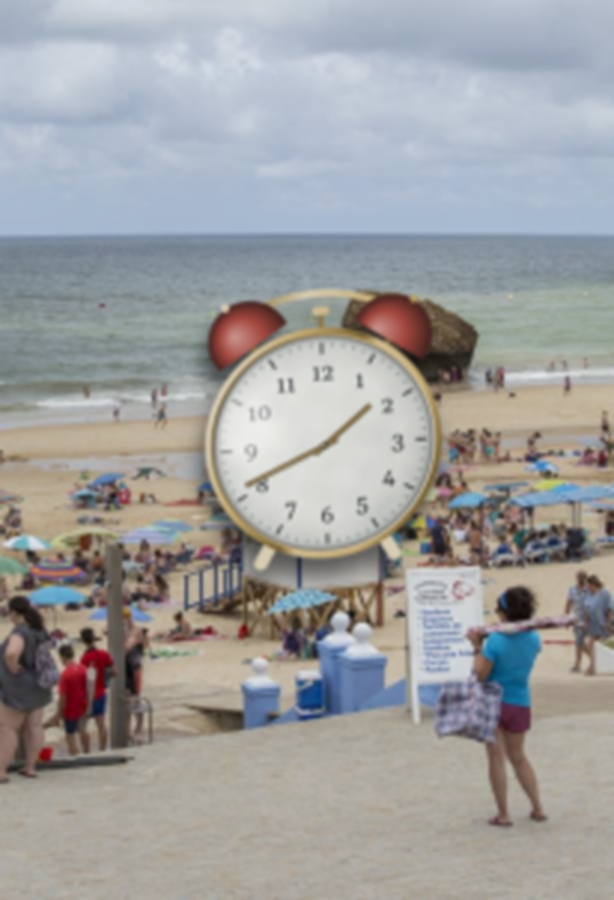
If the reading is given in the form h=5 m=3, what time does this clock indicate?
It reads h=1 m=41
